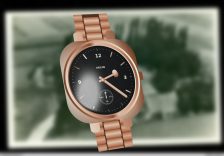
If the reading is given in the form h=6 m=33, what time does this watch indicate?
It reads h=2 m=22
